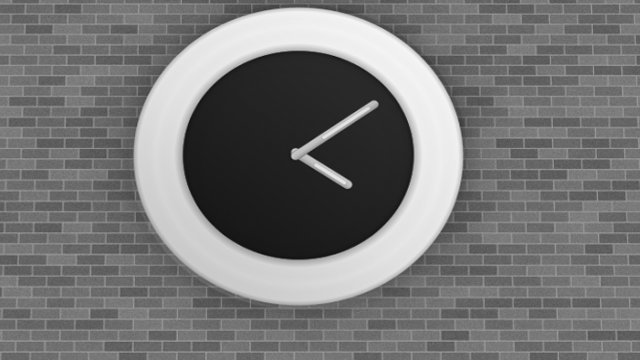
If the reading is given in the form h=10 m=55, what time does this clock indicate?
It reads h=4 m=9
